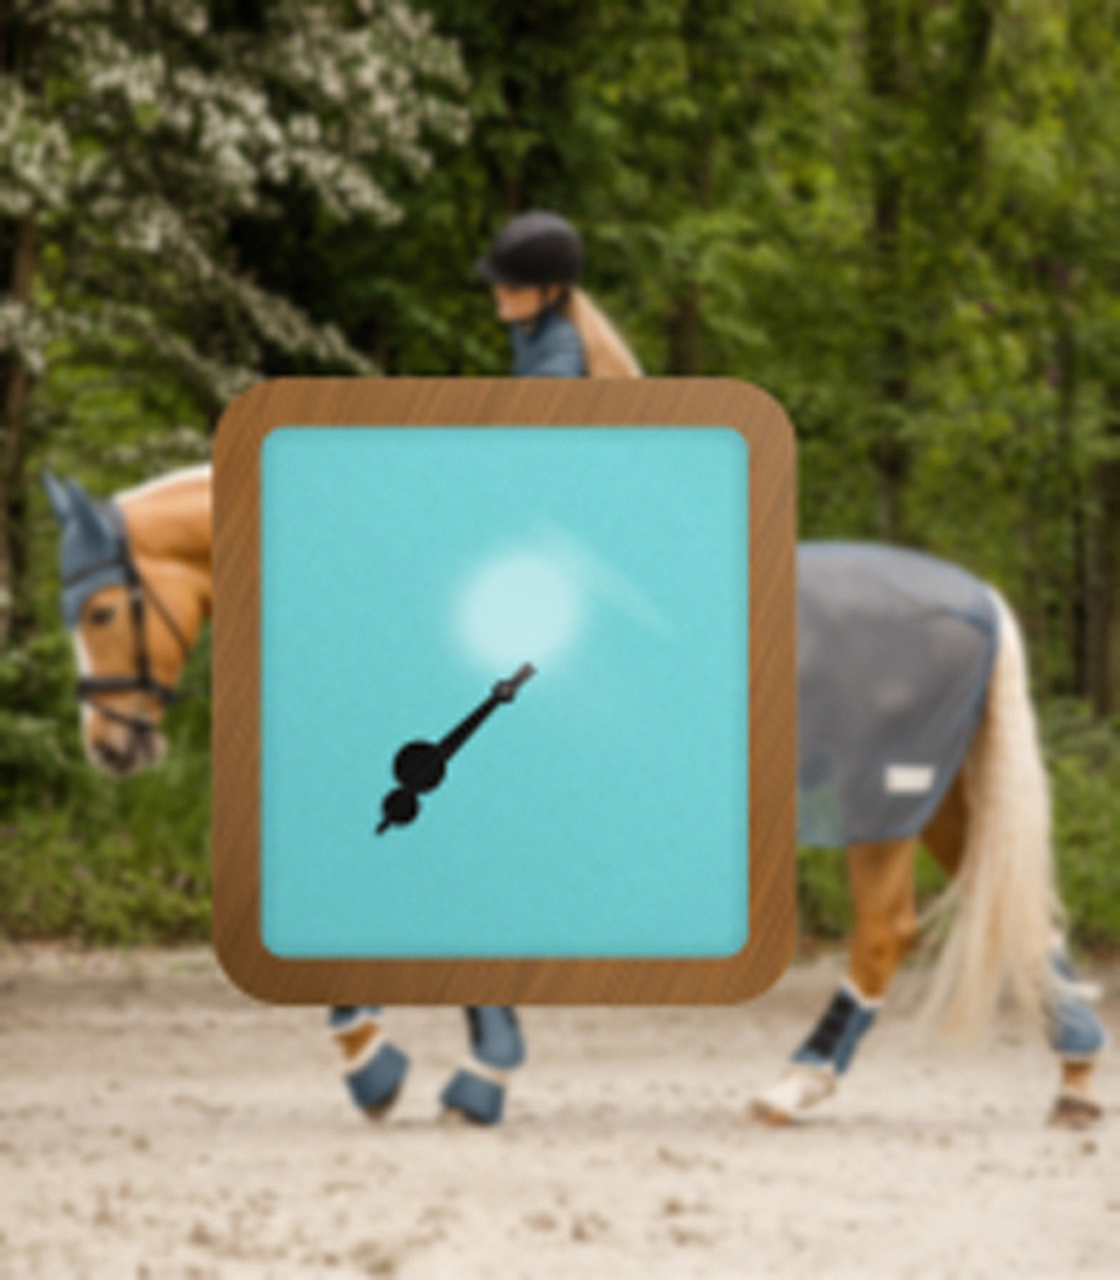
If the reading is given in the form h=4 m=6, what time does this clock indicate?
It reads h=7 m=37
